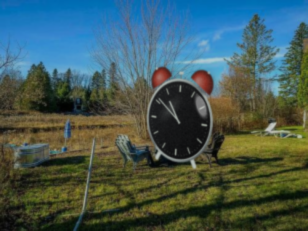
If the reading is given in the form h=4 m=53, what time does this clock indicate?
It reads h=10 m=51
